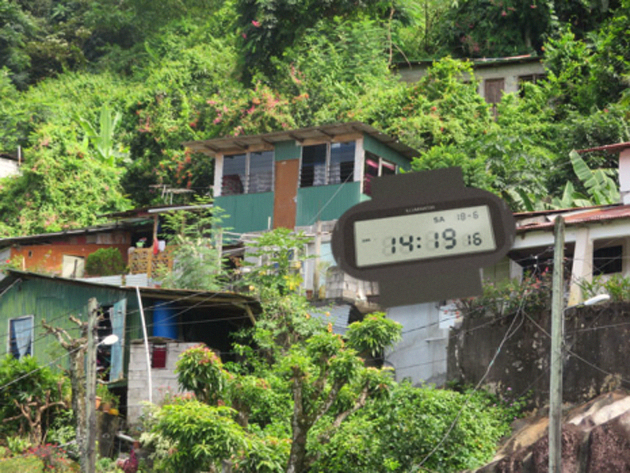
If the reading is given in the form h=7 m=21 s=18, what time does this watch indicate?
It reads h=14 m=19 s=16
